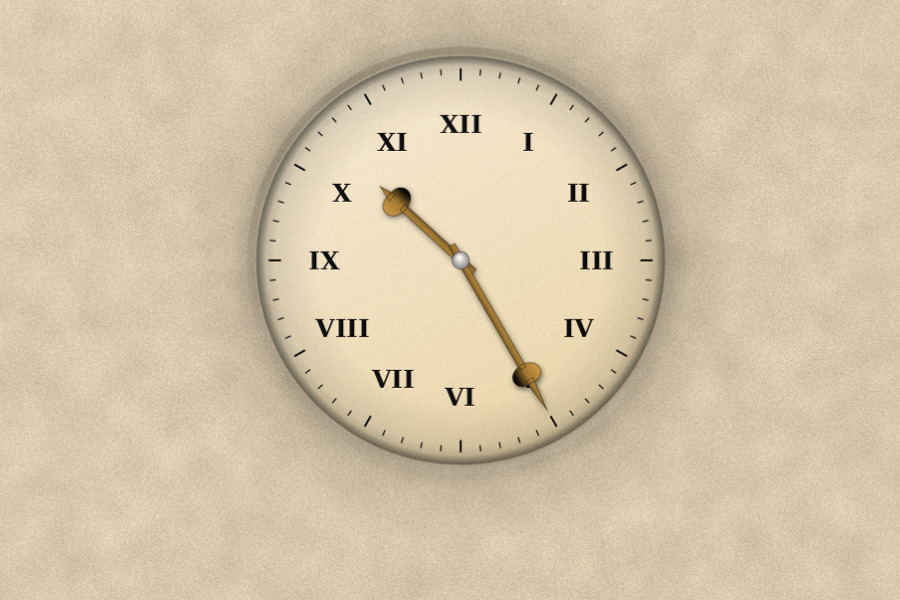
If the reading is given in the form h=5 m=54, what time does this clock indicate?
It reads h=10 m=25
